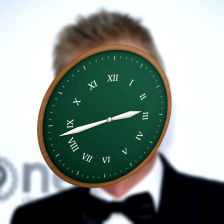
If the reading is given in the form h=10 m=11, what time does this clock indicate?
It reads h=2 m=43
